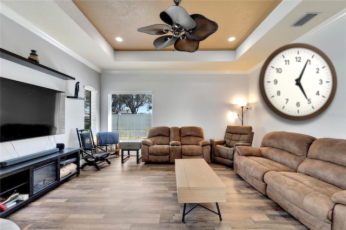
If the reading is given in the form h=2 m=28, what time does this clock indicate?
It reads h=5 m=4
